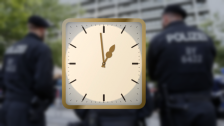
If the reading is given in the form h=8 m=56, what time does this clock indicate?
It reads h=12 m=59
